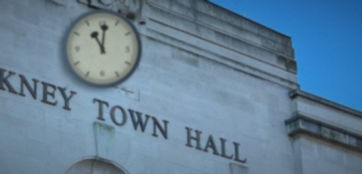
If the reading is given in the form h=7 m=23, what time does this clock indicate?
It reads h=11 m=1
